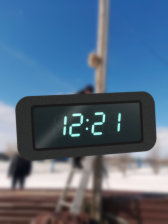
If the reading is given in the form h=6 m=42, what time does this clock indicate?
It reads h=12 m=21
